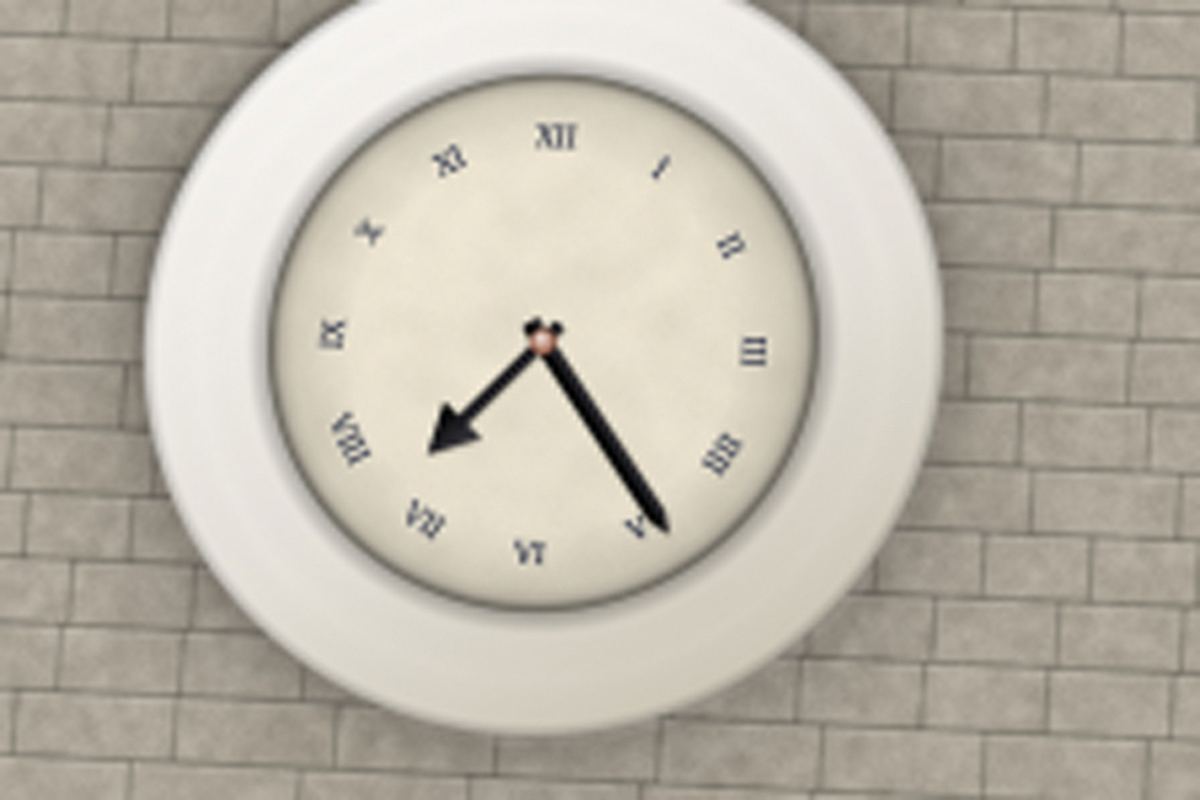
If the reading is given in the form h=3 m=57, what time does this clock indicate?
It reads h=7 m=24
